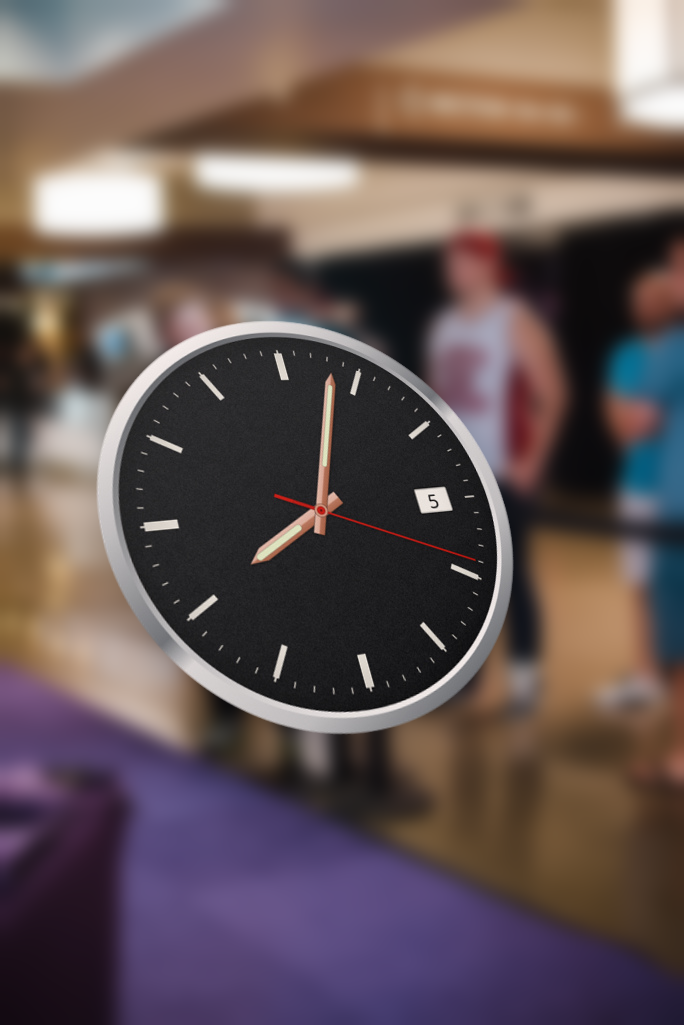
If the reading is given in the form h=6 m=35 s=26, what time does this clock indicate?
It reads h=8 m=3 s=19
